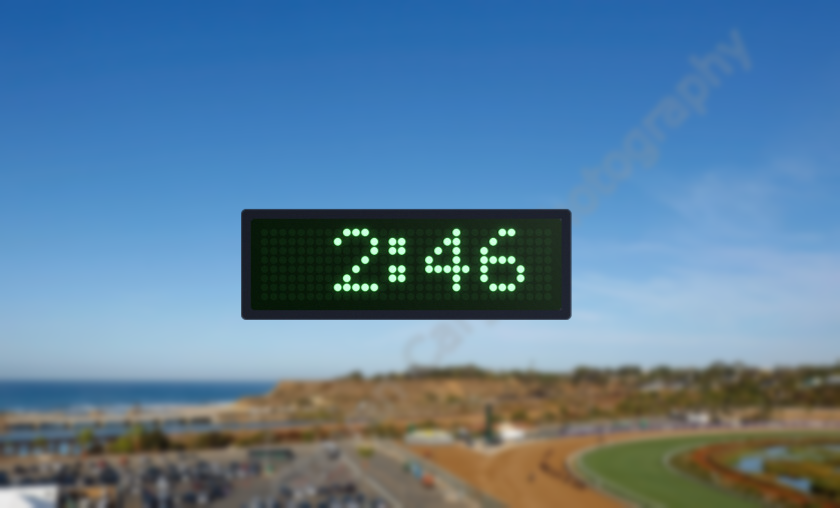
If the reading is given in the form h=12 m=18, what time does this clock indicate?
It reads h=2 m=46
